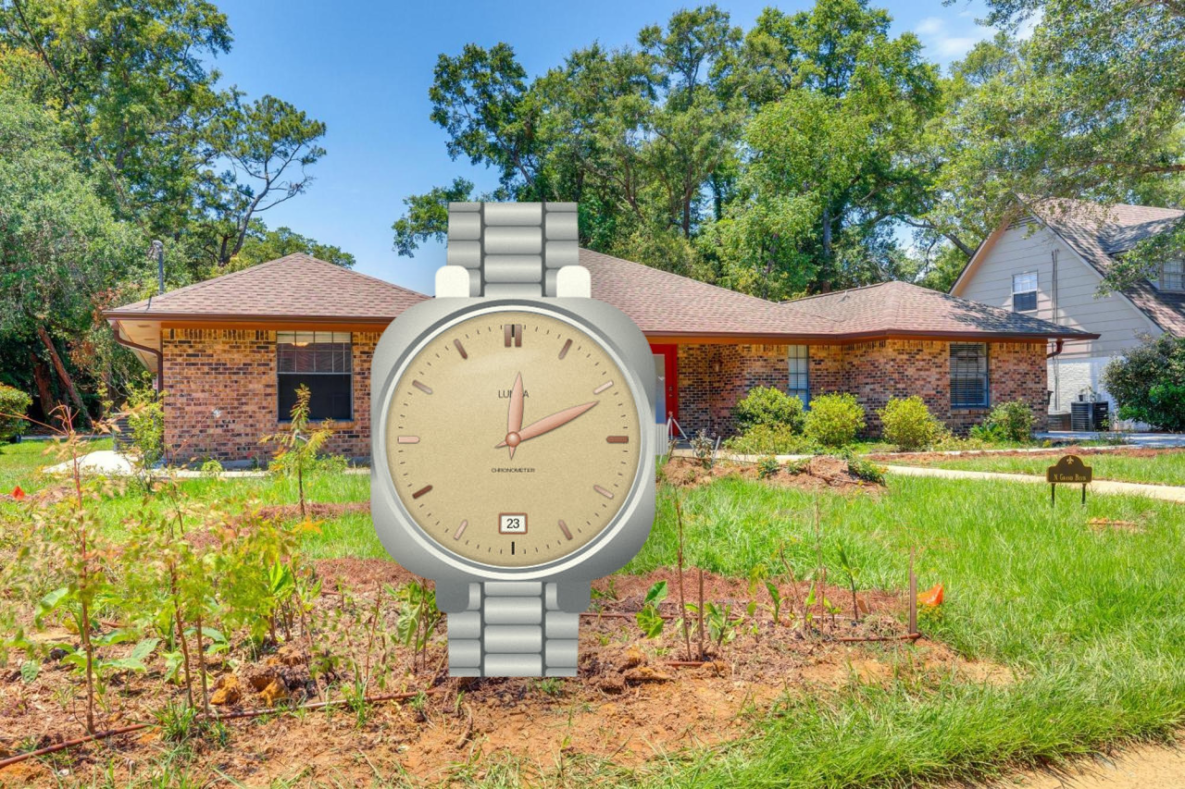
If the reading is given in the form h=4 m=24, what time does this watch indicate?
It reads h=12 m=11
